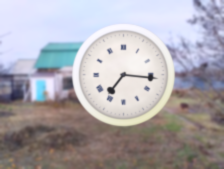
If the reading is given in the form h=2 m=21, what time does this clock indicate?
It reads h=7 m=16
